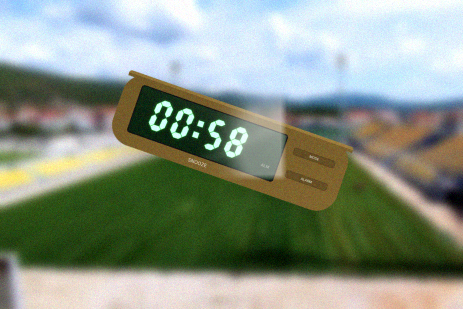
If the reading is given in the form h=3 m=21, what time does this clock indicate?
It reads h=0 m=58
